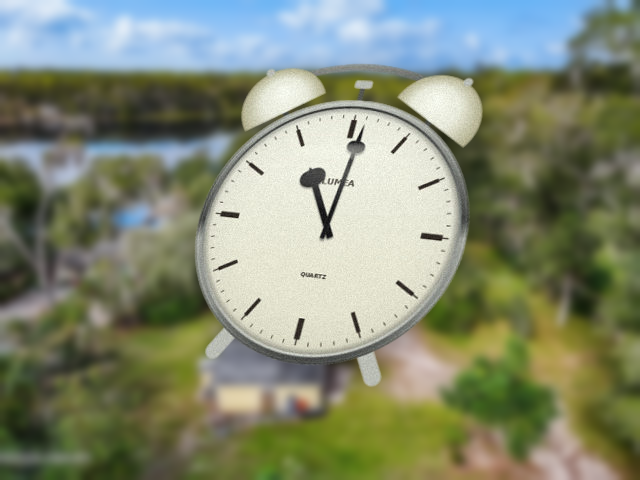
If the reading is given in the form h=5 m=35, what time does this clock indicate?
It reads h=11 m=1
